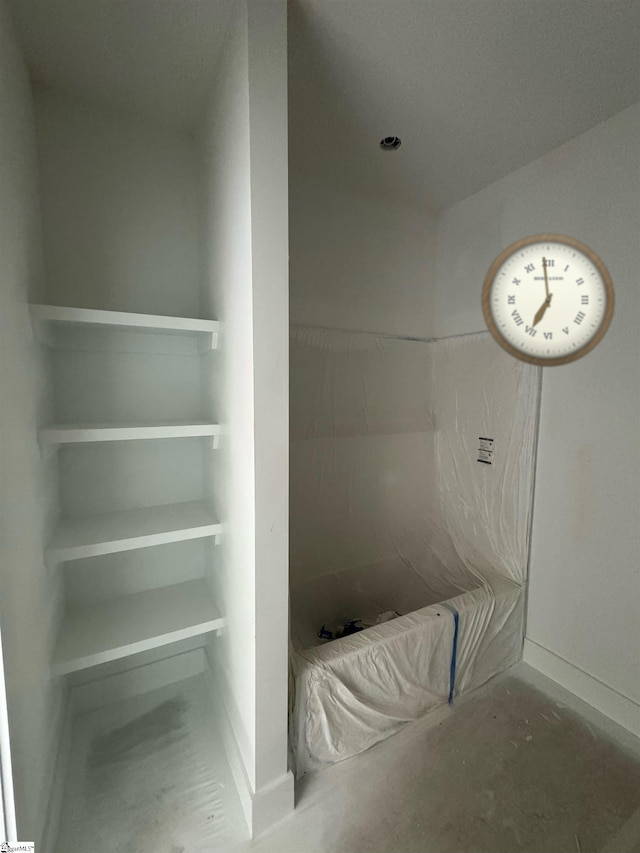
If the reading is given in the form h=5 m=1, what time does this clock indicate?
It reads h=6 m=59
